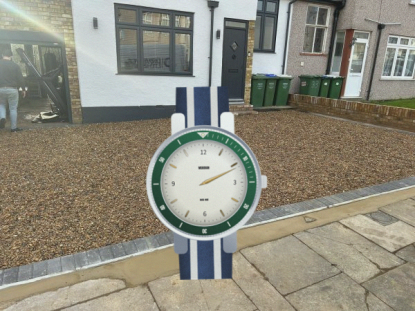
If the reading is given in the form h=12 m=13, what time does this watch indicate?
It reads h=2 m=11
